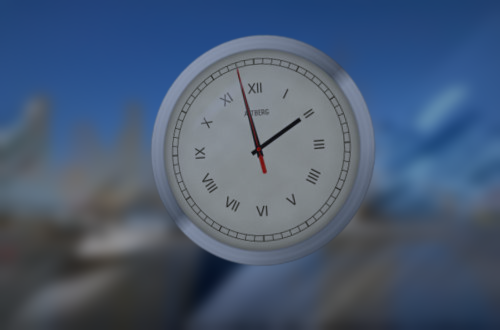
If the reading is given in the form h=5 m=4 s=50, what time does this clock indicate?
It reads h=1 m=57 s=58
